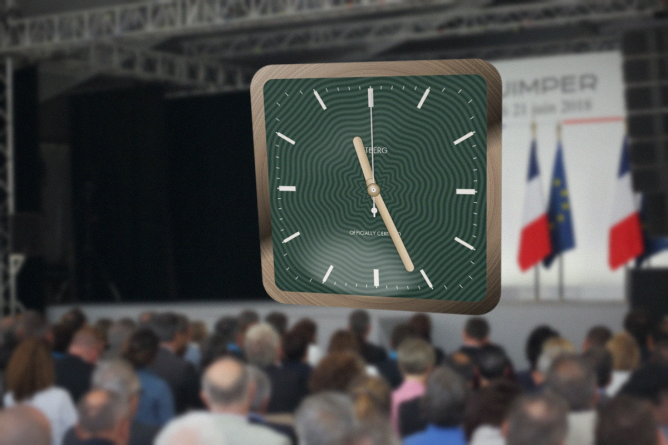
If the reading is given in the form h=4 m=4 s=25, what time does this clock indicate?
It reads h=11 m=26 s=0
